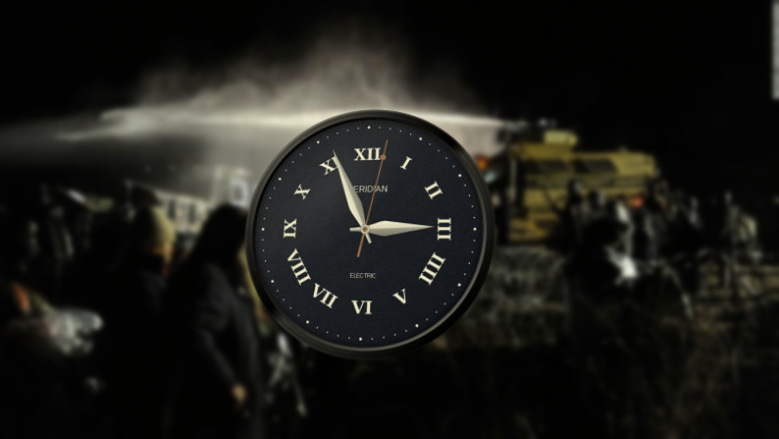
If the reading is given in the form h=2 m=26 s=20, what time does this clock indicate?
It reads h=2 m=56 s=2
